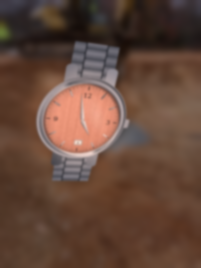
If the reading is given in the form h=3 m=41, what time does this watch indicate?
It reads h=4 m=58
